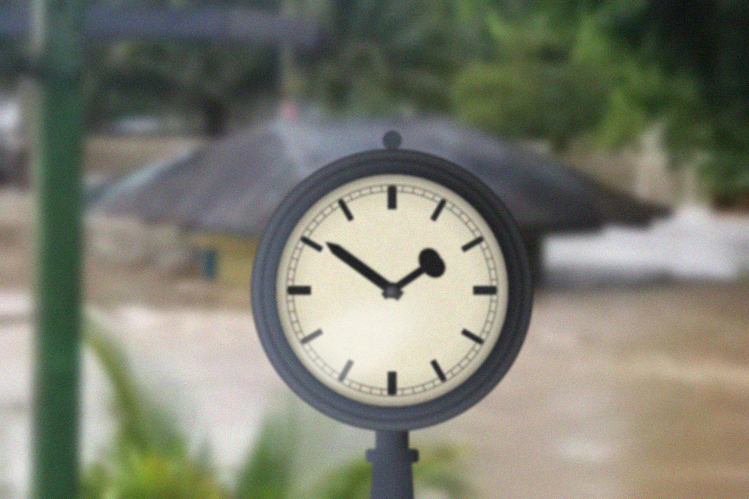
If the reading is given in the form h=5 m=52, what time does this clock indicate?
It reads h=1 m=51
